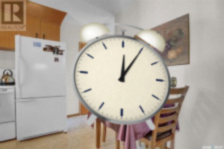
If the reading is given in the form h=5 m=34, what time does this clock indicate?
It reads h=12 m=5
